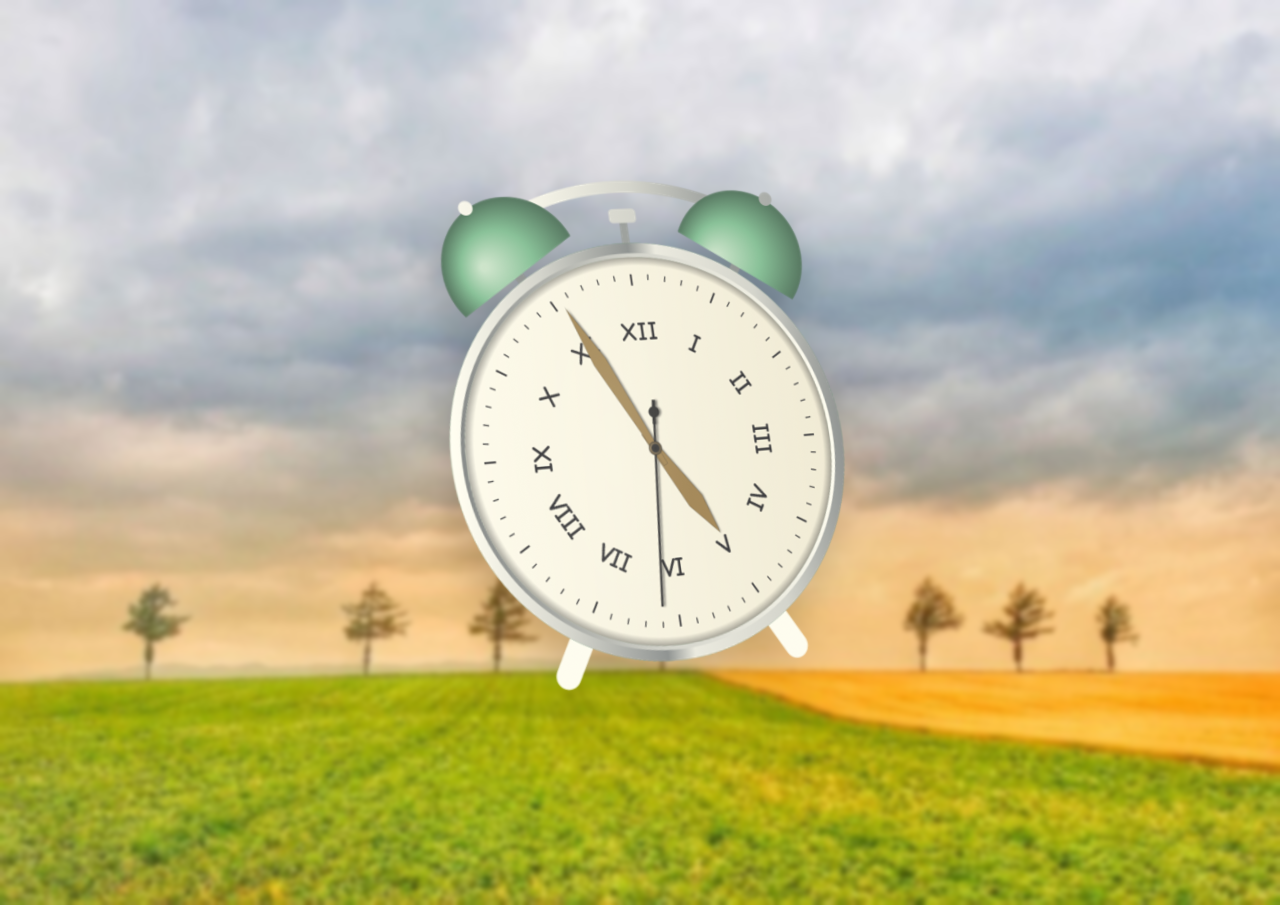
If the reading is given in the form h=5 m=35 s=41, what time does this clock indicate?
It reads h=4 m=55 s=31
